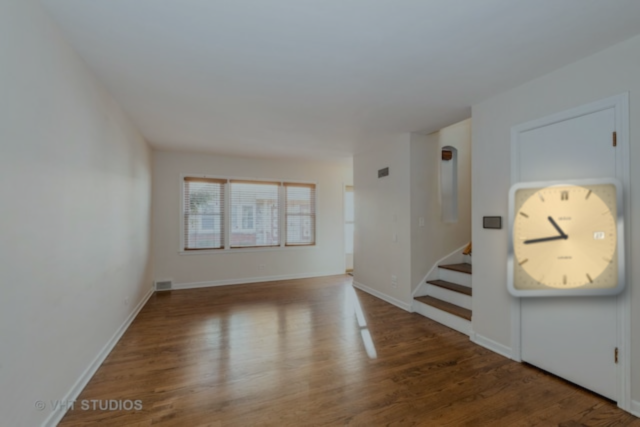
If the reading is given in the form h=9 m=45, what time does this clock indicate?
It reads h=10 m=44
